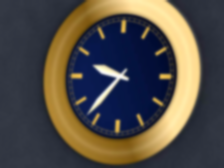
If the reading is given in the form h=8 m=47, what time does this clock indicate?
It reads h=9 m=37
